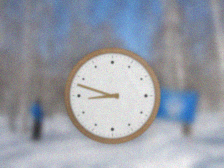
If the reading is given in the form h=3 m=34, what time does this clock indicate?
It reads h=8 m=48
